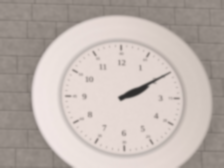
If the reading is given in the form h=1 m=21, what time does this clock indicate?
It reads h=2 m=10
